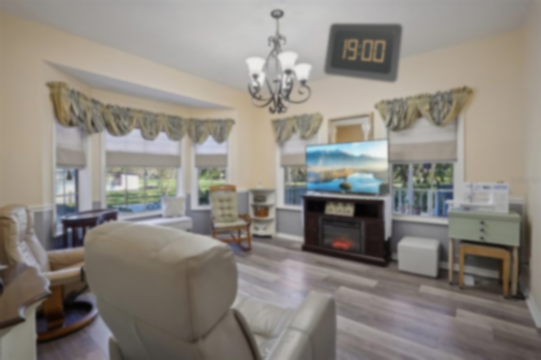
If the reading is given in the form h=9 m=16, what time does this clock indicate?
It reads h=19 m=0
